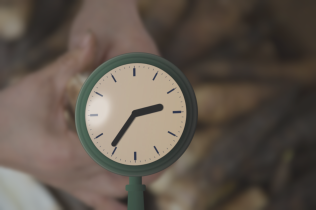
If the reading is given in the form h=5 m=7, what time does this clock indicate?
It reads h=2 m=36
